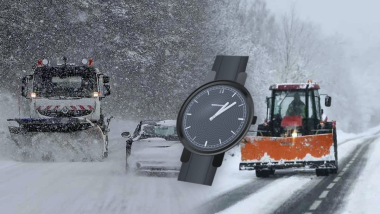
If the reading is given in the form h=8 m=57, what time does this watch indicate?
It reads h=1 m=8
